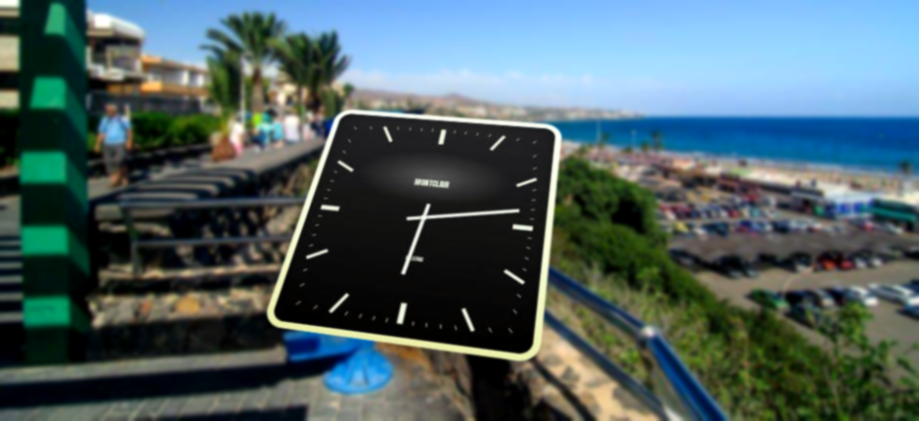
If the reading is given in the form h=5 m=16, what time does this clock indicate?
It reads h=6 m=13
